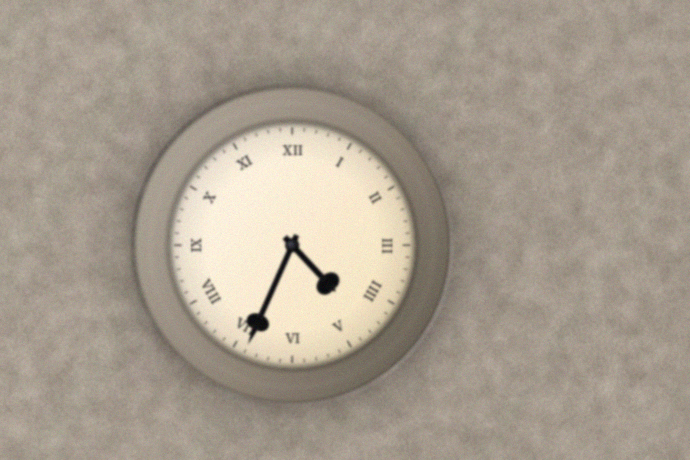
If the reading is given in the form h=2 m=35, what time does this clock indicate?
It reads h=4 m=34
